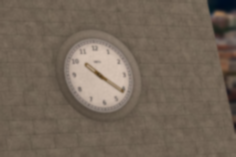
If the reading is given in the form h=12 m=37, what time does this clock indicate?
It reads h=10 m=21
